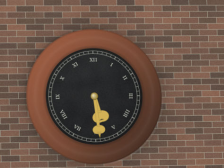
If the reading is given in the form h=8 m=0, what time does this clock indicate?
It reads h=5 m=29
